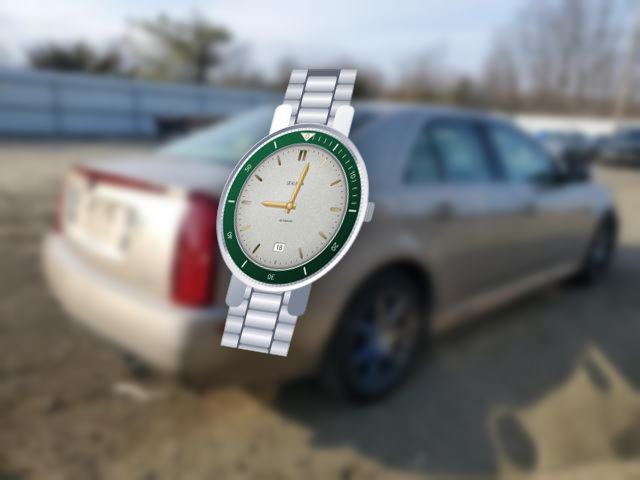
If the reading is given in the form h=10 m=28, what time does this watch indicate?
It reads h=9 m=2
